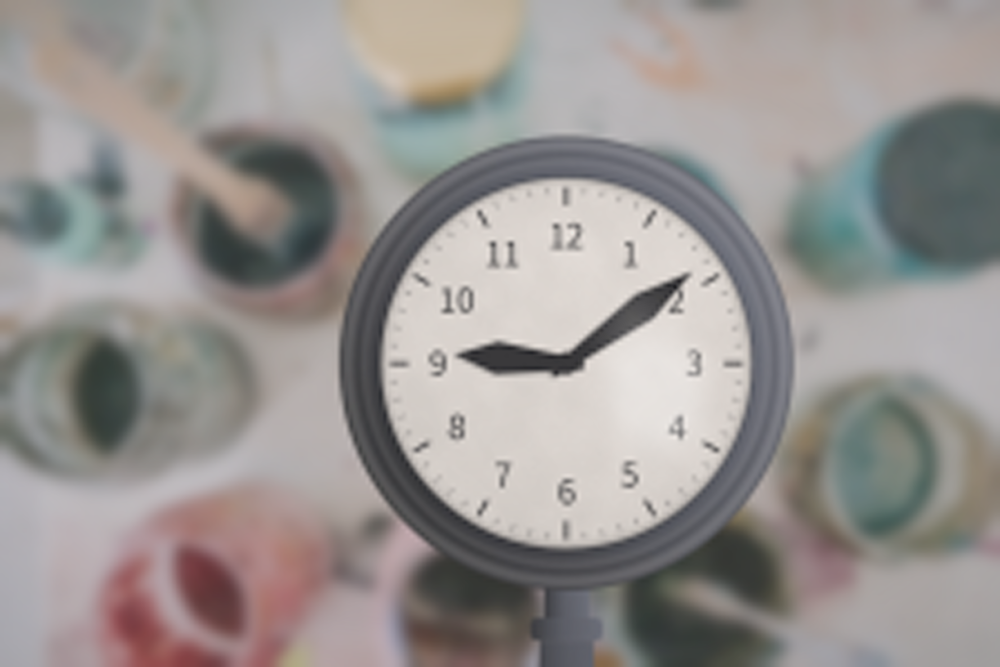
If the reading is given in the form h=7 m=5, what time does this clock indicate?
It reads h=9 m=9
